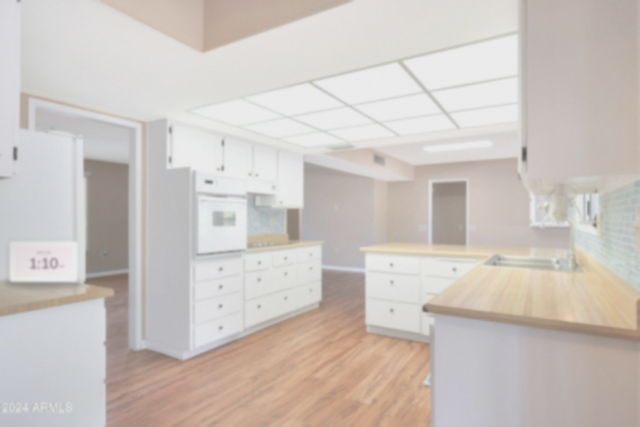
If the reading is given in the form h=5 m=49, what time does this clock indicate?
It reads h=1 m=10
